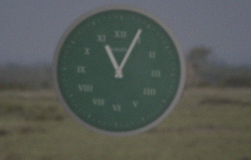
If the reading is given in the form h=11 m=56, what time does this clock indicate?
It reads h=11 m=4
